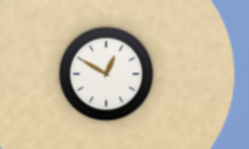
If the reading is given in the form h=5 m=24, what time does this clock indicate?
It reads h=12 m=50
